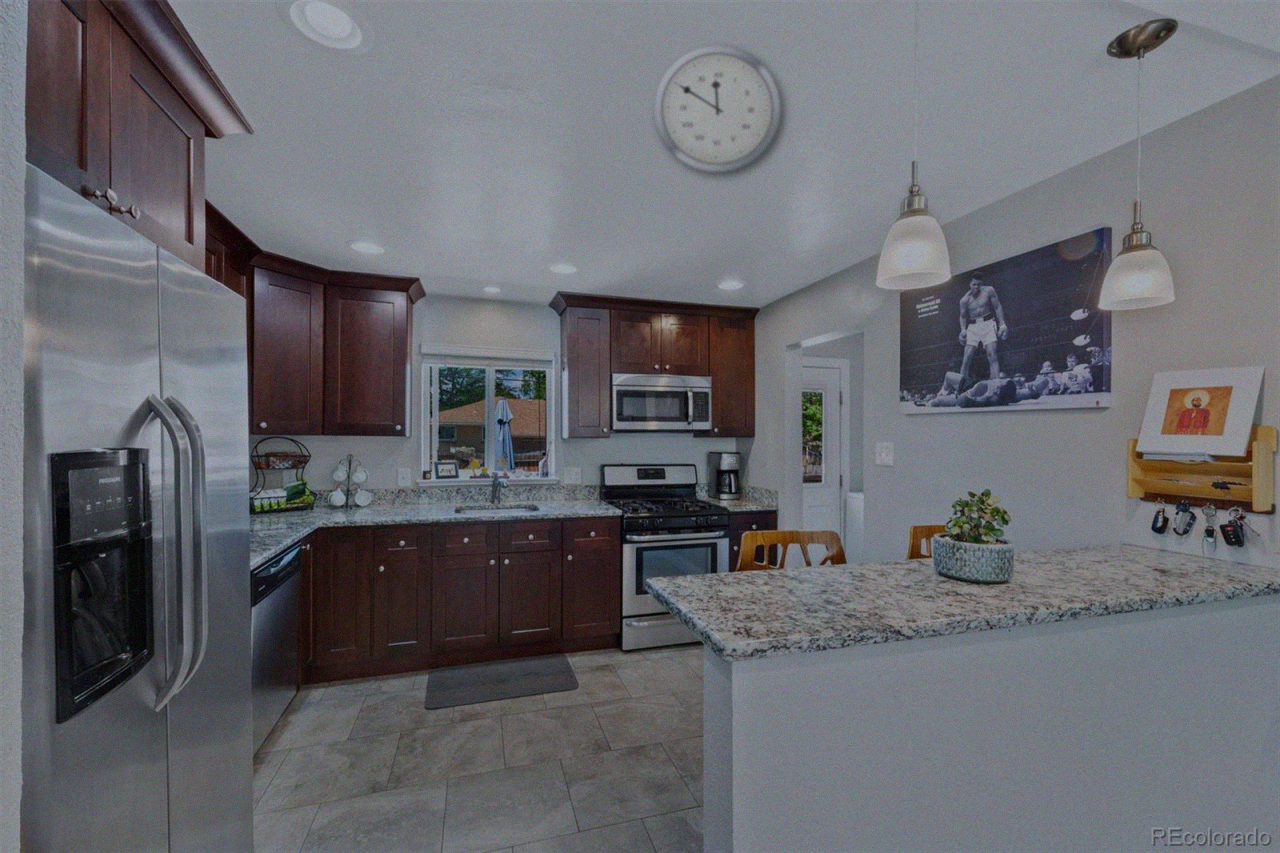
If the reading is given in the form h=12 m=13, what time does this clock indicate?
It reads h=11 m=50
